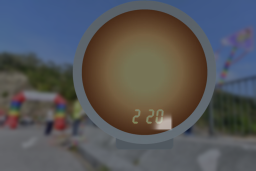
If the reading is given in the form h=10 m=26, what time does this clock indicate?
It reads h=2 m=20
